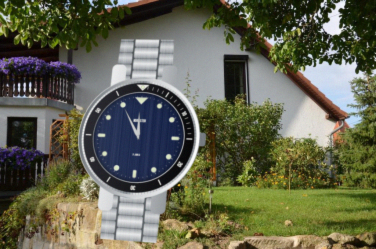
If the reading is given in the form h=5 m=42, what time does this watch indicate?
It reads h=11 m=55
